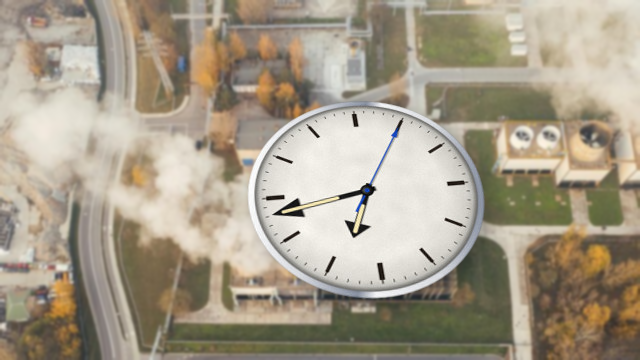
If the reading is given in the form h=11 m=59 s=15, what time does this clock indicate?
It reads h=6 m=43 s=5
